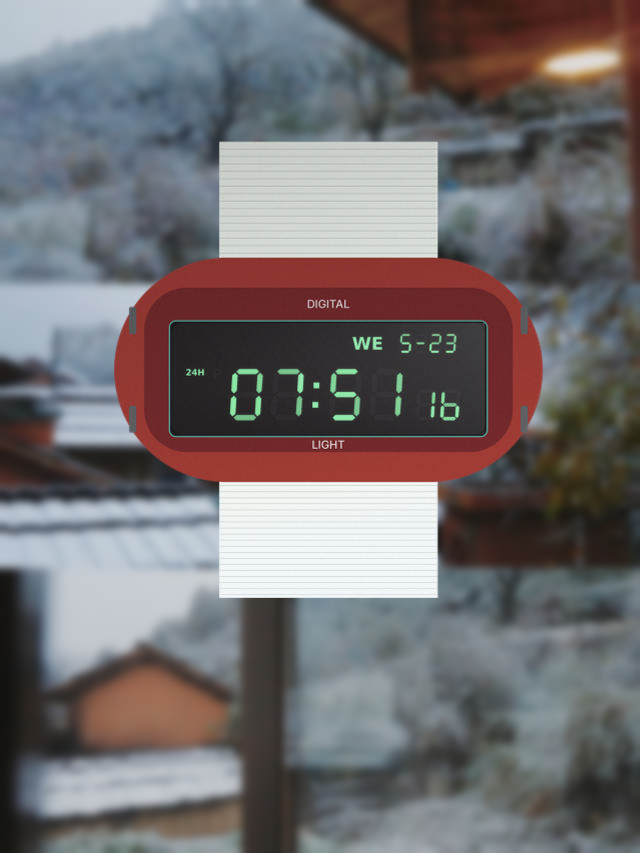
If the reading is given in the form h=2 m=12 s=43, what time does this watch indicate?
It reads h=7 m=51 s=16
